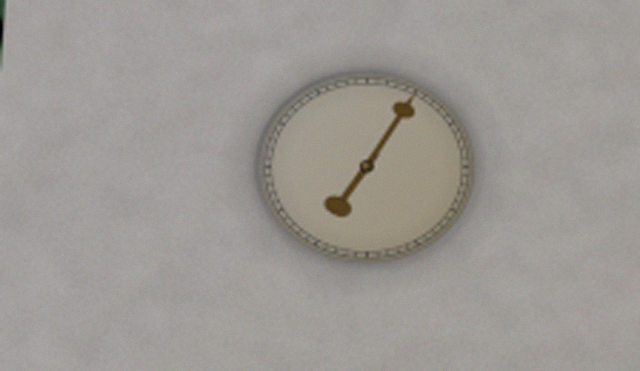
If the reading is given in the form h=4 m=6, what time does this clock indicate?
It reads h=7 m=5
